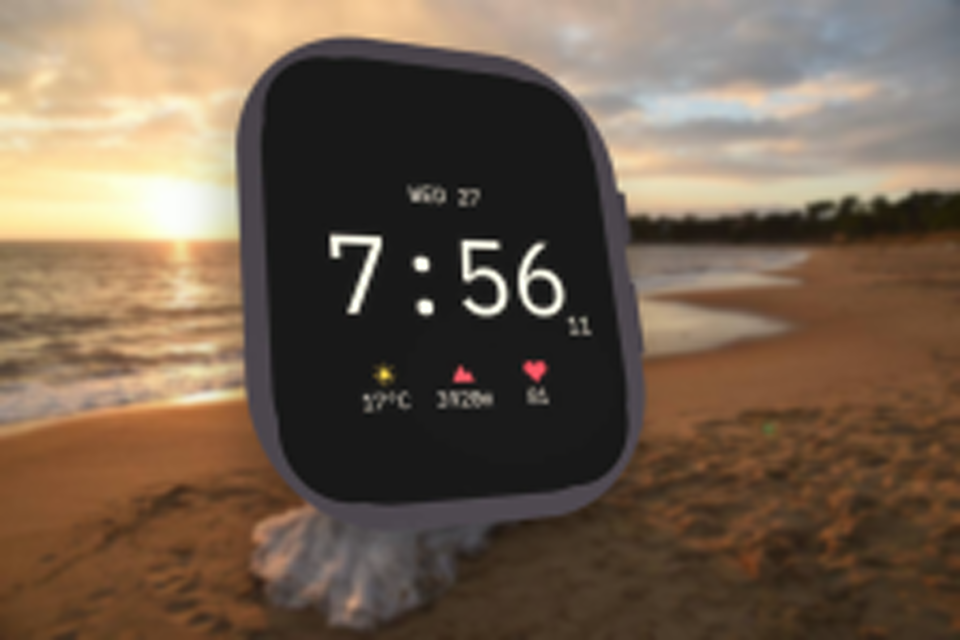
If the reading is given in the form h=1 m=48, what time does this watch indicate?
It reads h=7 m=56
